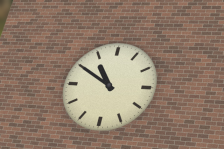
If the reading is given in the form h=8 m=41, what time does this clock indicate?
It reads h=10 m=50
